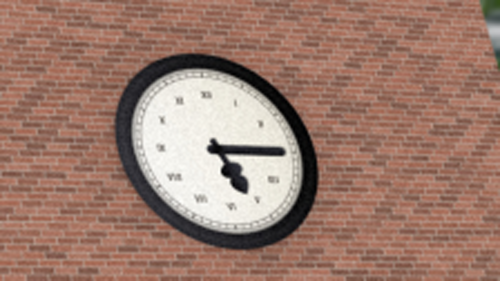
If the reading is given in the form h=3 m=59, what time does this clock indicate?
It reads h=5 m=15
